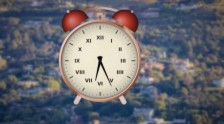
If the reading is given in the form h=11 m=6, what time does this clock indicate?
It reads h=6 m=26
